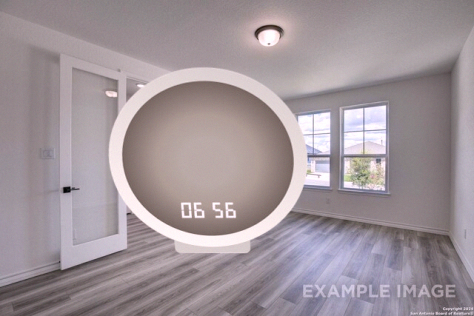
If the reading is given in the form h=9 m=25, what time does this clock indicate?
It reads h=6 m=56
